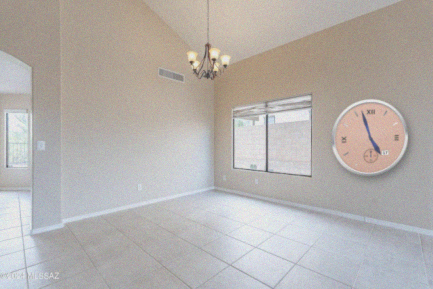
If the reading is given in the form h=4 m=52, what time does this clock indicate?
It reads h=4 m=57
